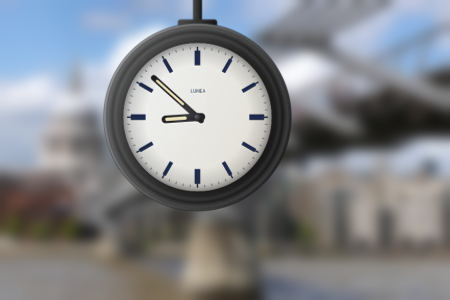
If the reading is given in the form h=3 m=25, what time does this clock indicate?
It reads h=8 m=52
